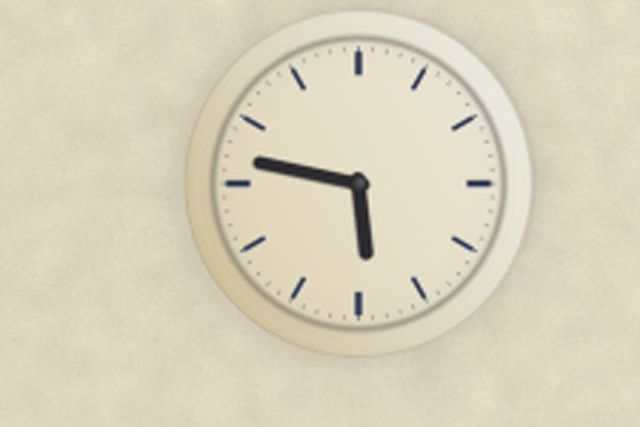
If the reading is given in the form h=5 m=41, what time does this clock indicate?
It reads h=5 m=47
